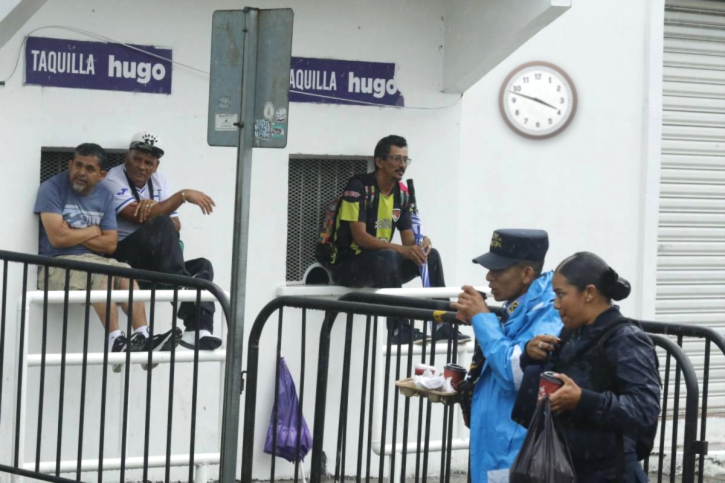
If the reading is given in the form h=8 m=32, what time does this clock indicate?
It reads h=3 m=48
